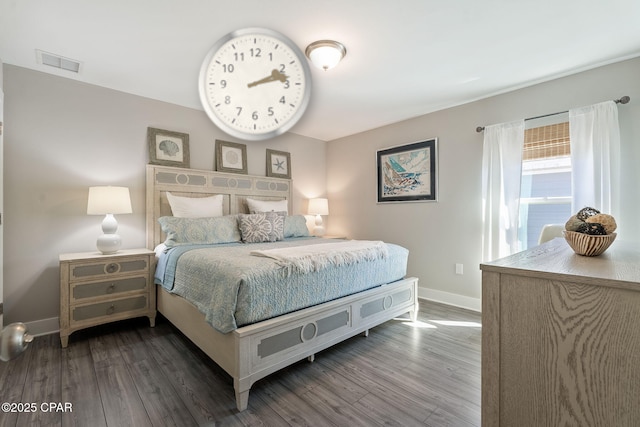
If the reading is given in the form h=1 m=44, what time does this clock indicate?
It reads h=2 m=13
